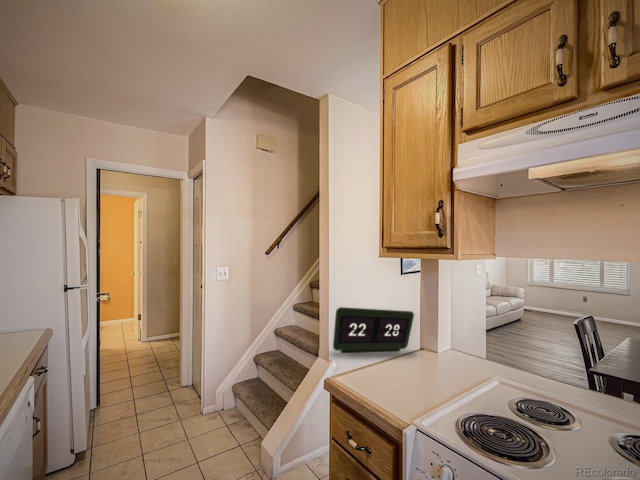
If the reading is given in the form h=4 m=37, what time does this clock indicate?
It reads h=22 m=28
